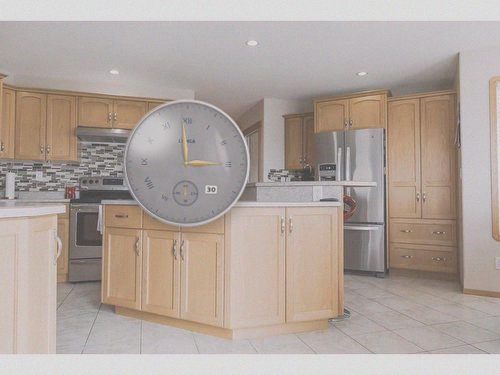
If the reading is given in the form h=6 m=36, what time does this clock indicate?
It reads h=2 m=59
